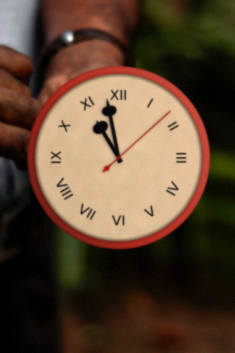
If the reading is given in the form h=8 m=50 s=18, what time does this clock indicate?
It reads h=10 m=58 s=8
